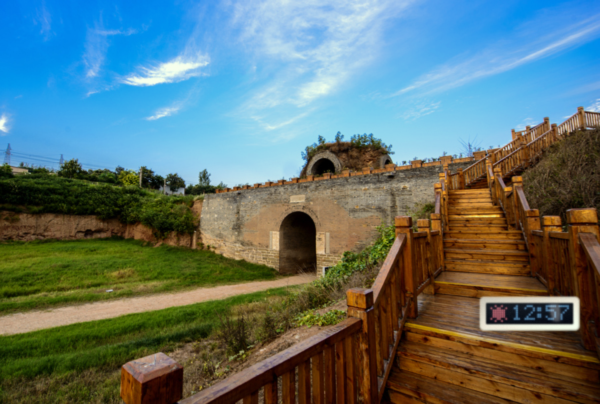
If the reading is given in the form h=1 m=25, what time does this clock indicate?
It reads h=12 m=57
